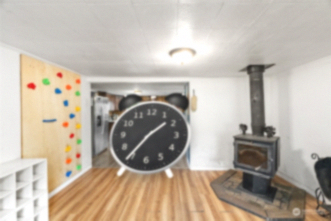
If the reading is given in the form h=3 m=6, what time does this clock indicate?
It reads h=1 m=36
